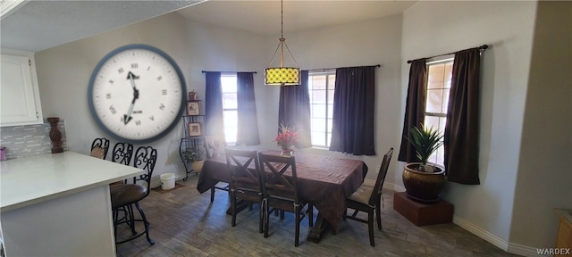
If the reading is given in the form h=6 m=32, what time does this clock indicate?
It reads h=11 m=34
